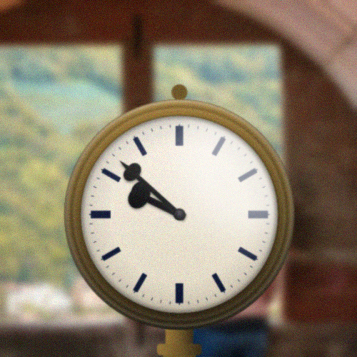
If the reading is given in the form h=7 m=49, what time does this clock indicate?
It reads h=9 m=52
